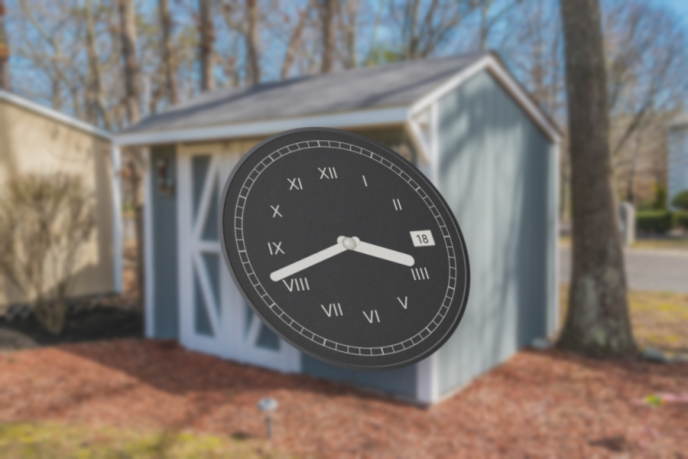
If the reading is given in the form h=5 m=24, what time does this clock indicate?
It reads h=3 m=42
